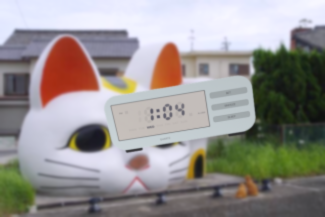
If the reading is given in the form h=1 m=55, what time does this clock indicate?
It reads h=1 m=4
